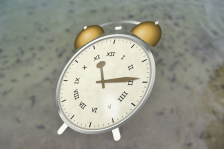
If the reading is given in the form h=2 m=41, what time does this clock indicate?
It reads h=11 m=14
